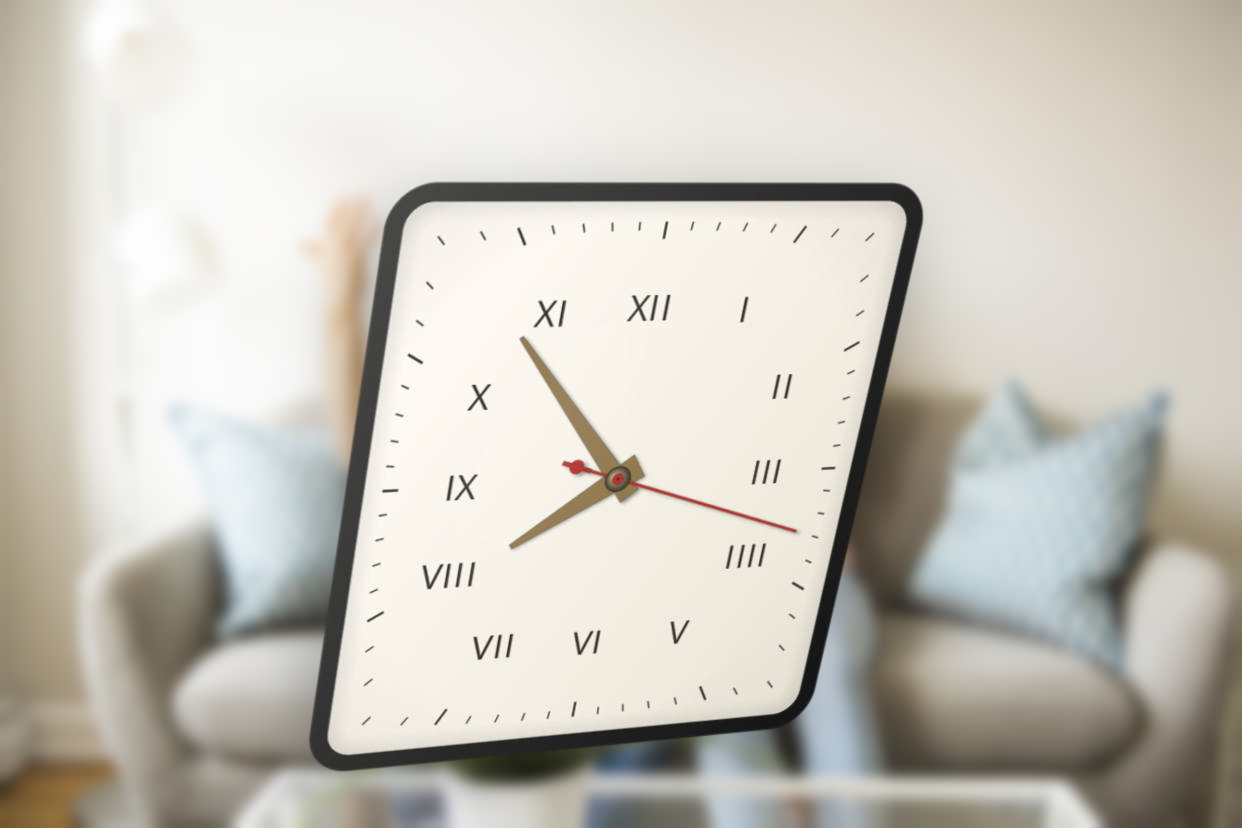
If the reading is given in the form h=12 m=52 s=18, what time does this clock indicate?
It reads h=7 m=53 s=18
